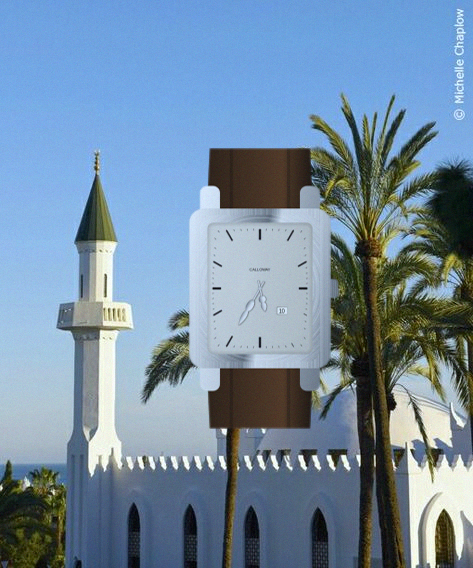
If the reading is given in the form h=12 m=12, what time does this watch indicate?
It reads h=5 m=35
